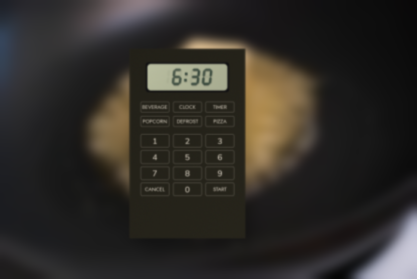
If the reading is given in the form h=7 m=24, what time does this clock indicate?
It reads h=6 m=30
